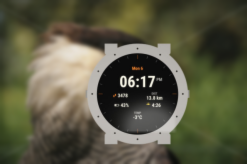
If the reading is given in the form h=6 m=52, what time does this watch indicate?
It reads h=6 m=17
